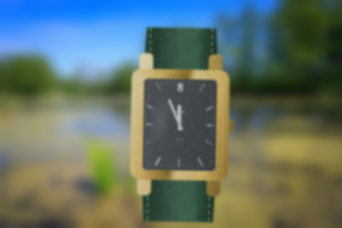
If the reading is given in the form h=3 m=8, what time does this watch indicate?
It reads h=11 m=56
